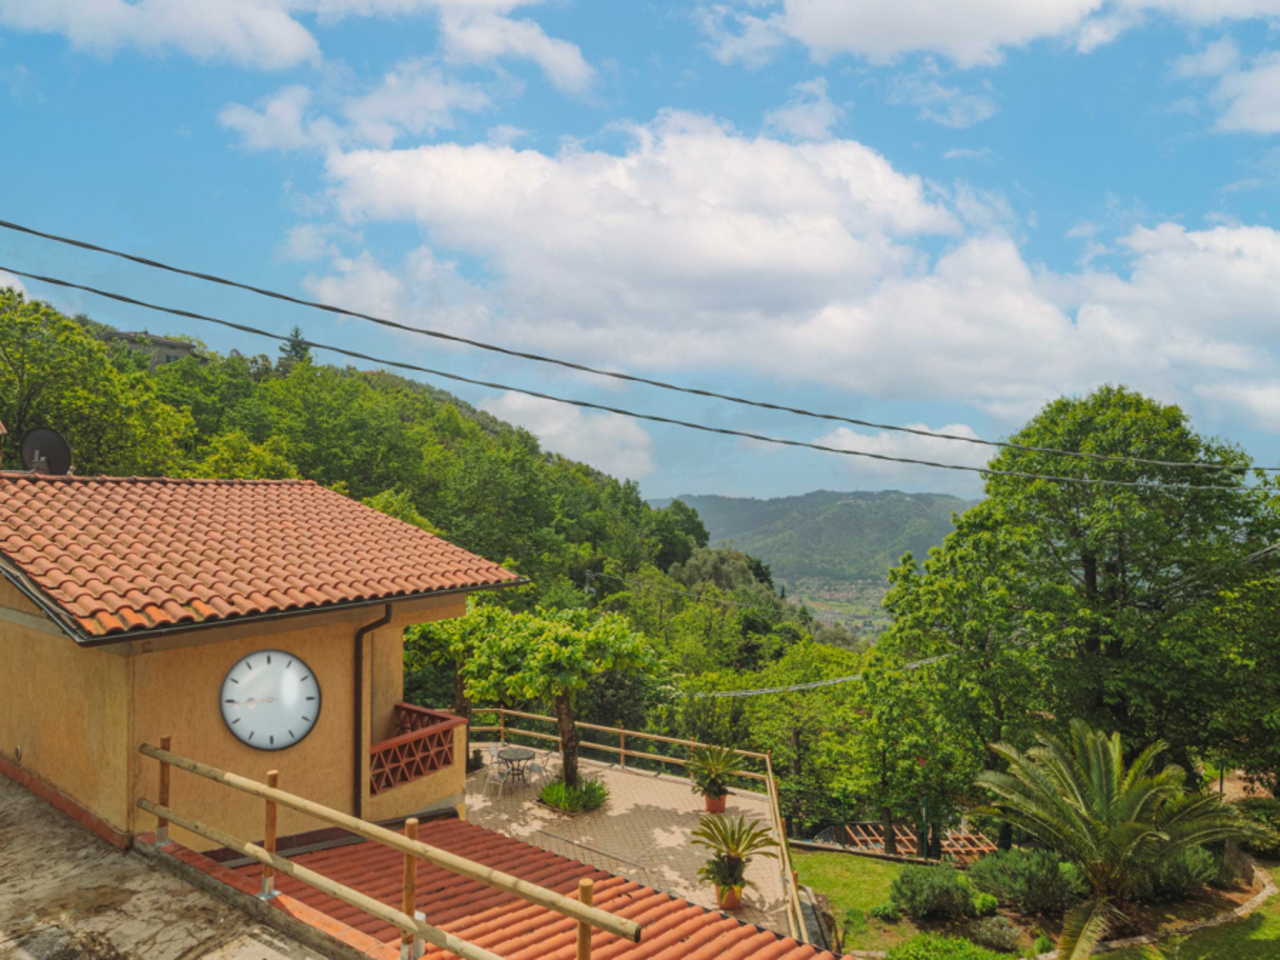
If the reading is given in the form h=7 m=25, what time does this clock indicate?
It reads h=8 m=44
